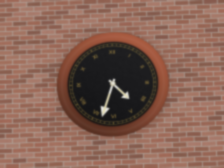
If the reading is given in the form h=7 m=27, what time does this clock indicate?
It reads h=4 m=33
